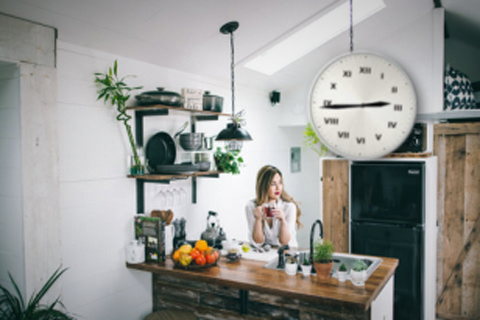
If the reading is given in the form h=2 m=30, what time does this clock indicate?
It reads h=2 m=44
